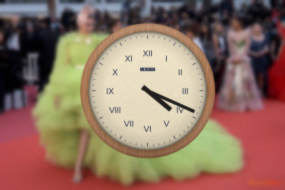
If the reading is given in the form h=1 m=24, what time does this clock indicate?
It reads h=4 m=19
